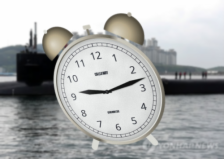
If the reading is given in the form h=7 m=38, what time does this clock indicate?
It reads h=9 m=13
